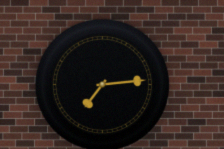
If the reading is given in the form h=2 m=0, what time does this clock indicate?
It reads h=7 m=14
